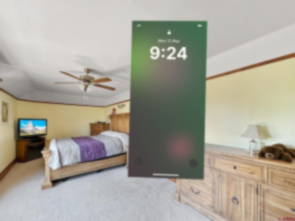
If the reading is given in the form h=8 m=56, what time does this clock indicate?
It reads h=9 m=24
